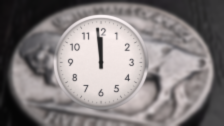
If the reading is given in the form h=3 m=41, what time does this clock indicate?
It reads h=11 m=59
